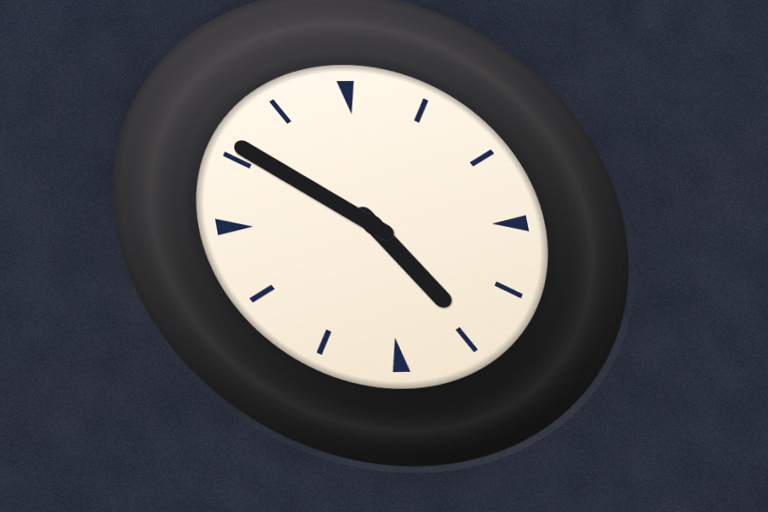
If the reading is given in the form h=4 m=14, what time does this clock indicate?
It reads h=4 m=51
